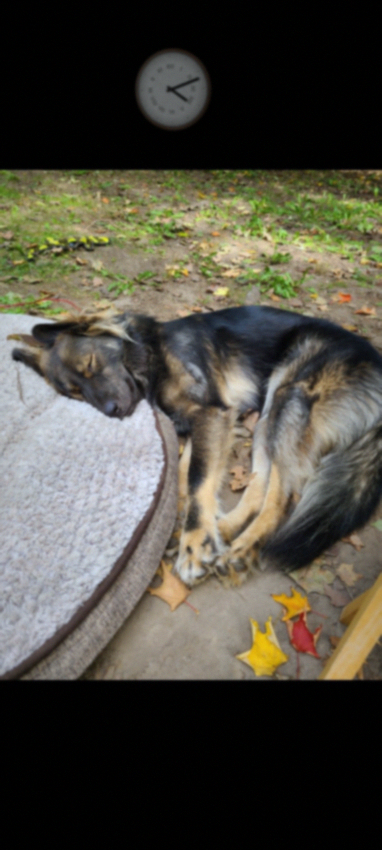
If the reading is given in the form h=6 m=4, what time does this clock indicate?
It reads h=4 m=12
